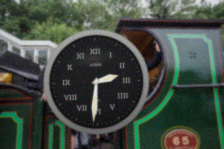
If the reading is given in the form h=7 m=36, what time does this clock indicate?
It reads h=2 m=31
